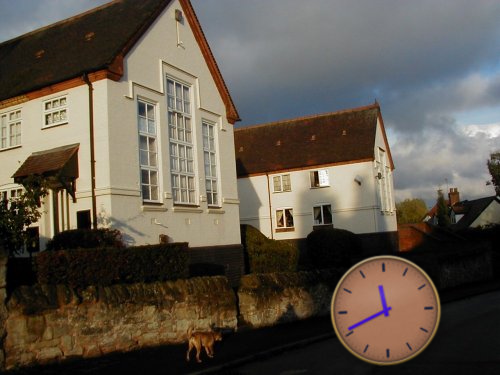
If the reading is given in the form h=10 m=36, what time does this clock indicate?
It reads h=11 m=41
